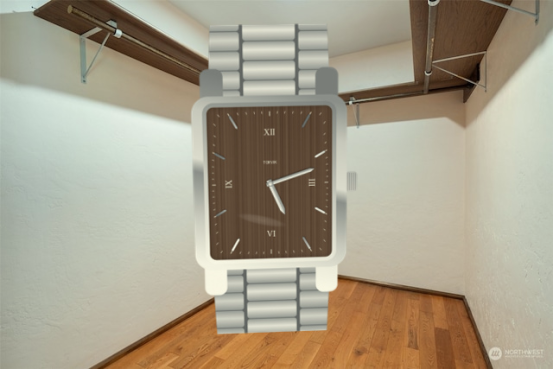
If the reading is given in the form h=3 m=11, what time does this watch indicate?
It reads h=5 m=12
